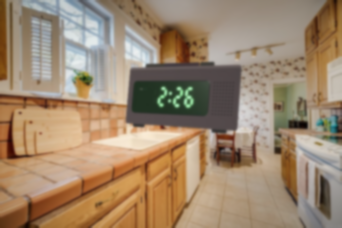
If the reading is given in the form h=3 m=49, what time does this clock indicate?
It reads h=2 m=26
